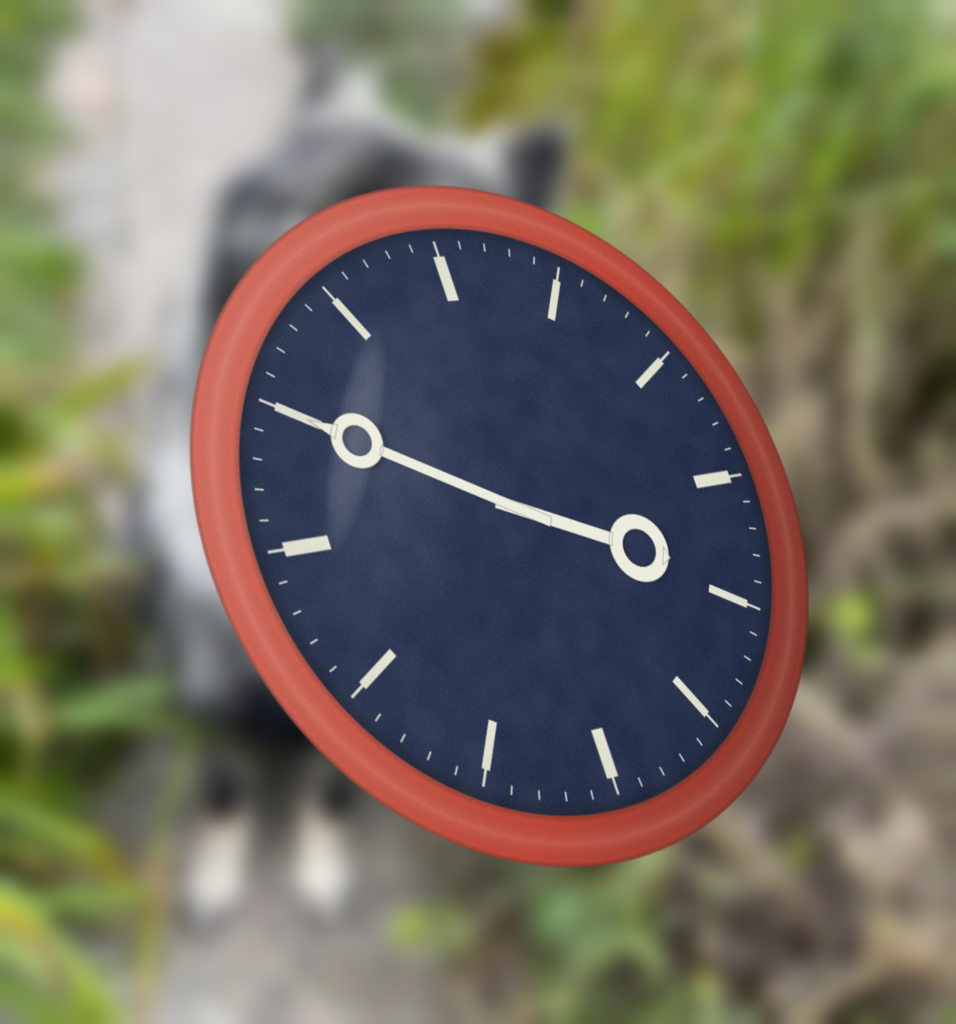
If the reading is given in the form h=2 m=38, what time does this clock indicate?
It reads h=3 m=50
